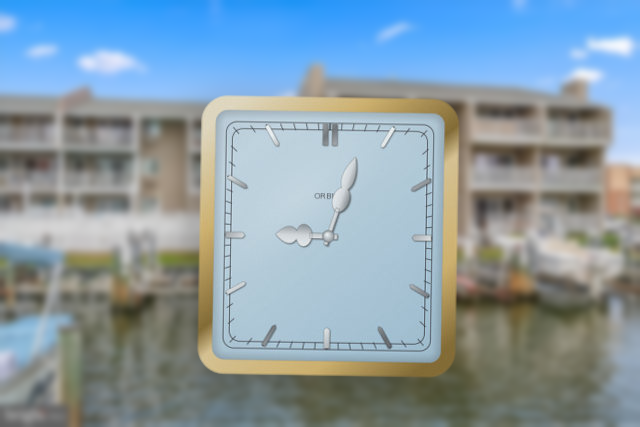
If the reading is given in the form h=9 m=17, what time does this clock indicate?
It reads h=9 m=3
